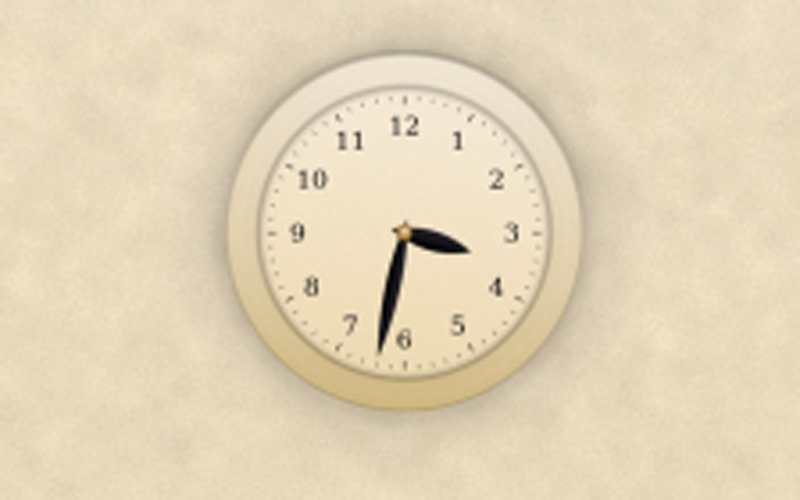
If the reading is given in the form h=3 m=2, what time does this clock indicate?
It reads h=3 m=32
